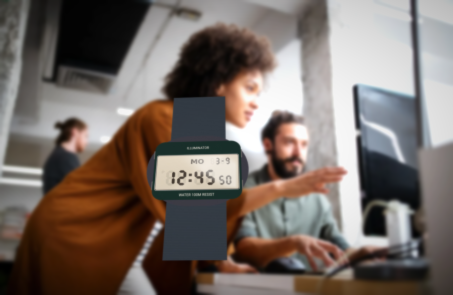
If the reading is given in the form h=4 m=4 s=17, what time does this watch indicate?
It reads h=12 m=45 s=50
